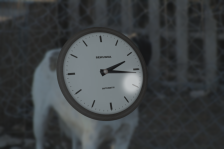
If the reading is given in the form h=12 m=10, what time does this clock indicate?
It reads h=2 m=16
